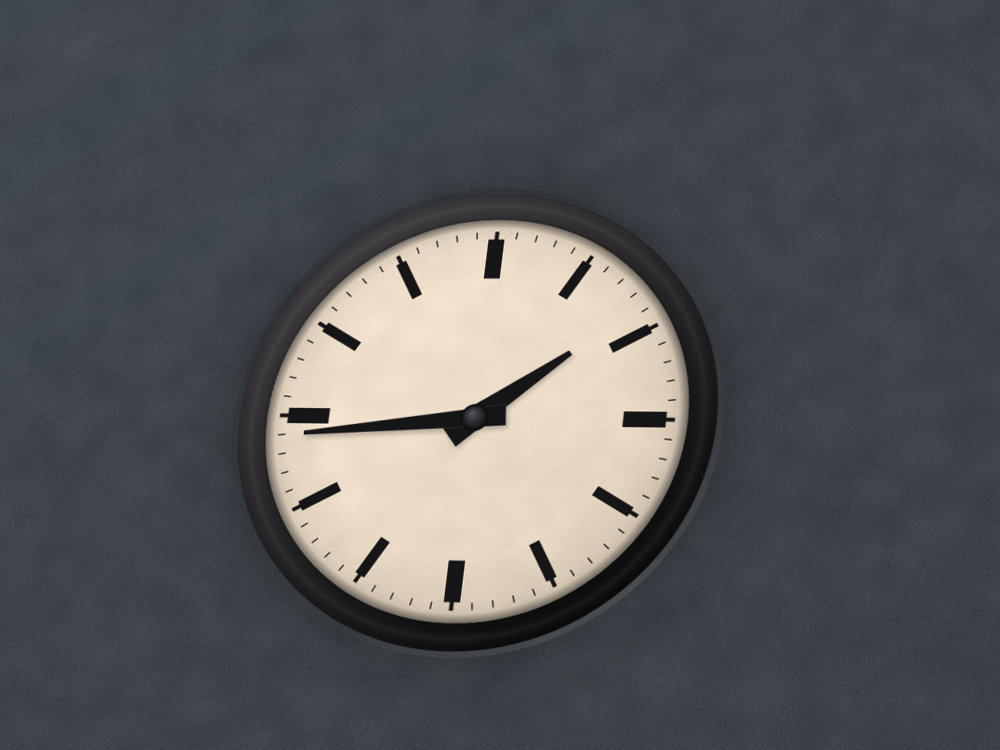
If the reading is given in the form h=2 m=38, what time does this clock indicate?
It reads h=1 m=44
